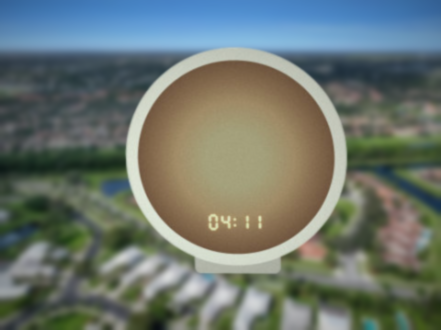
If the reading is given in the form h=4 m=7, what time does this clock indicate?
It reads h=4 m=11
